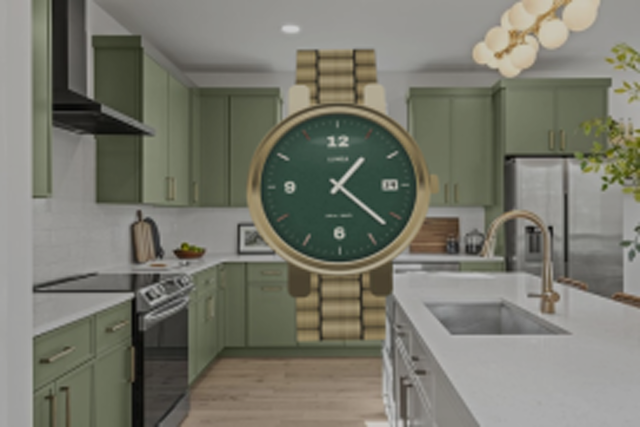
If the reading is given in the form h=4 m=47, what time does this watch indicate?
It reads h=1 m=22
